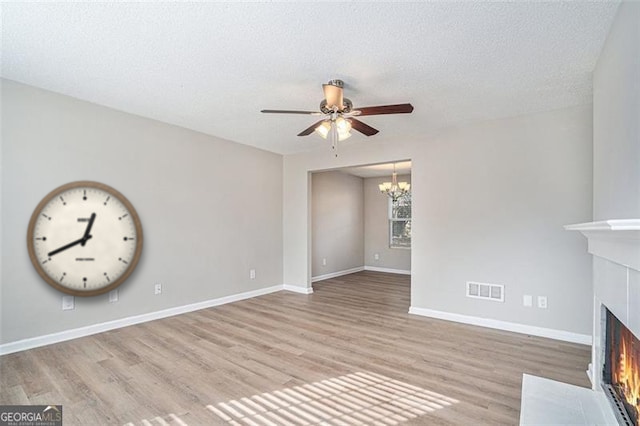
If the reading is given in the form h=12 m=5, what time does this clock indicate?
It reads h=12 m=41
